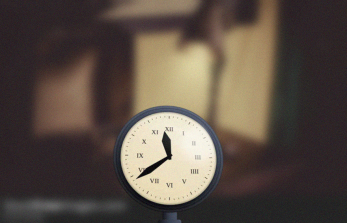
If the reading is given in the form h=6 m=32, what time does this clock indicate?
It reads h=11 m=39
